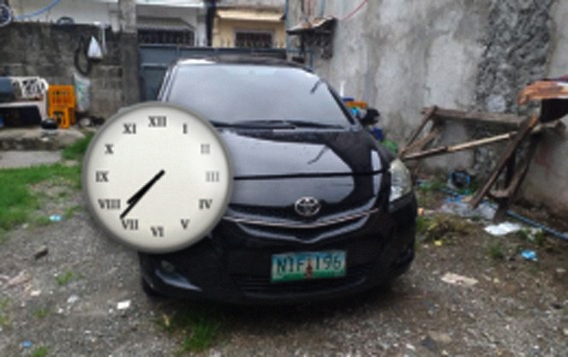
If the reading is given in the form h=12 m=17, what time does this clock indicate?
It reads h=7 m=37
